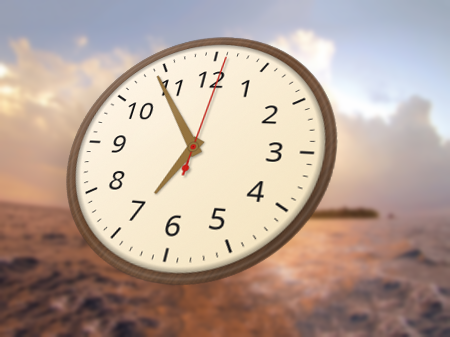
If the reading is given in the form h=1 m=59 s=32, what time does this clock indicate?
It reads h=6 m=54 s=1
